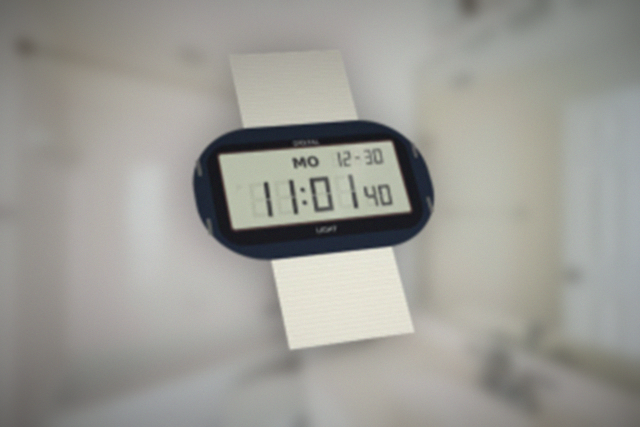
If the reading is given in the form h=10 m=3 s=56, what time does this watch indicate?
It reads h=11 m=1 s=40
